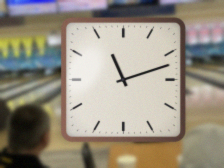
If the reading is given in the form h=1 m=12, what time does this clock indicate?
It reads h=11 m=12
